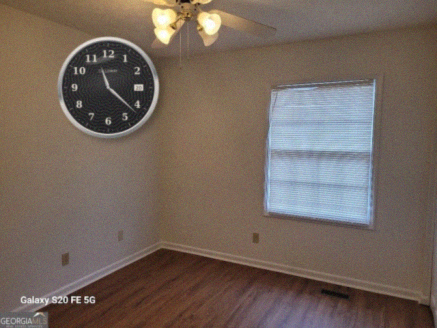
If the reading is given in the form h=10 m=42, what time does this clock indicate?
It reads h=11 m=22
